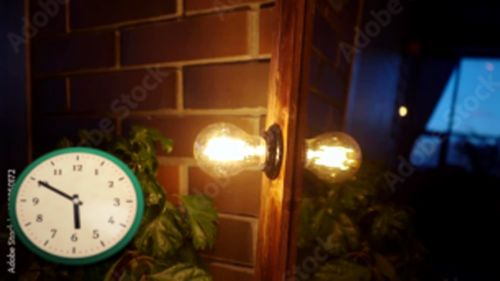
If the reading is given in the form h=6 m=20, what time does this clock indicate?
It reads h=5 m=50
